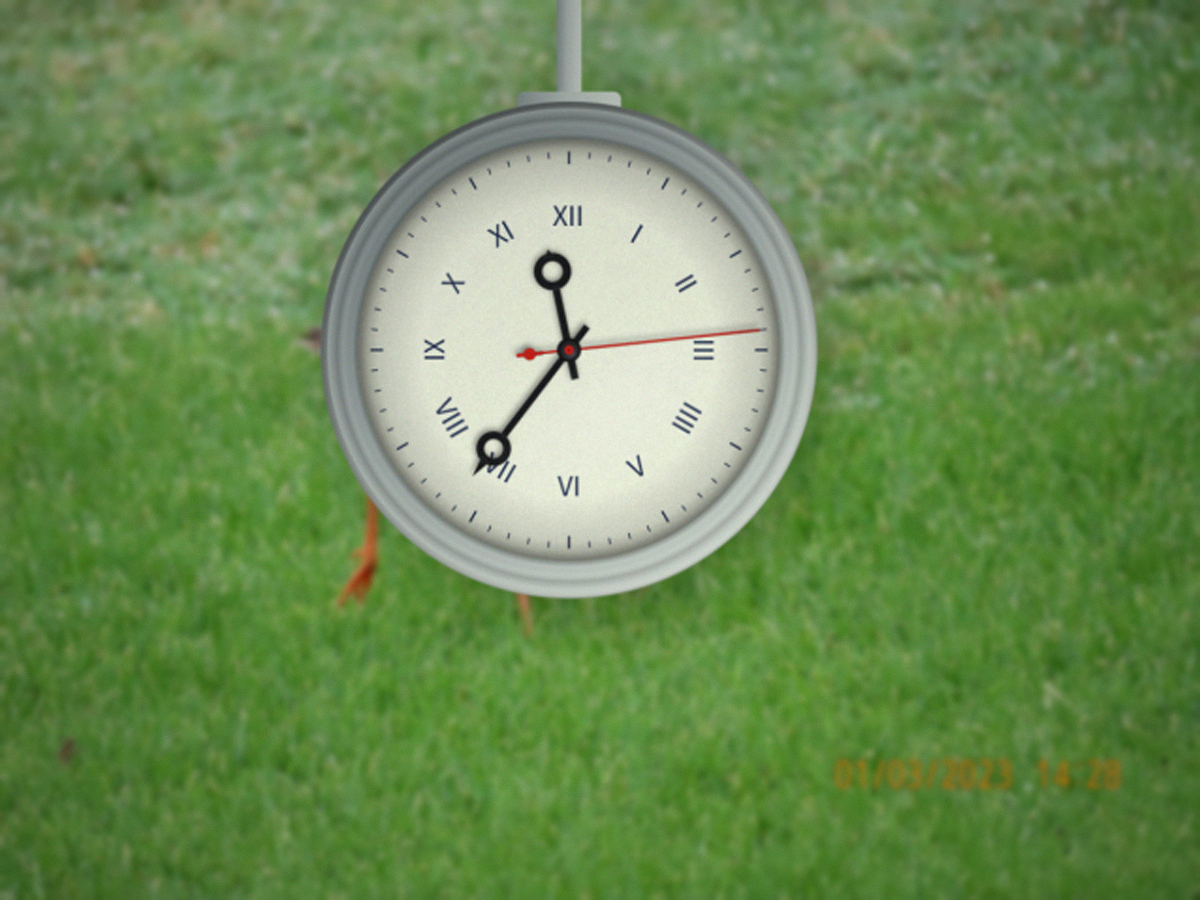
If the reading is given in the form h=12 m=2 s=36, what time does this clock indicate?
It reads h=11 m=36 s=14
